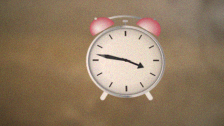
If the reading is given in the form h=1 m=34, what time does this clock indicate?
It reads h=3 m=47
